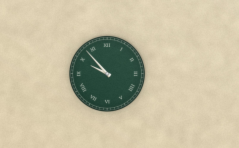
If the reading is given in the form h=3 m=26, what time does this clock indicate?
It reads h=9 m=53
